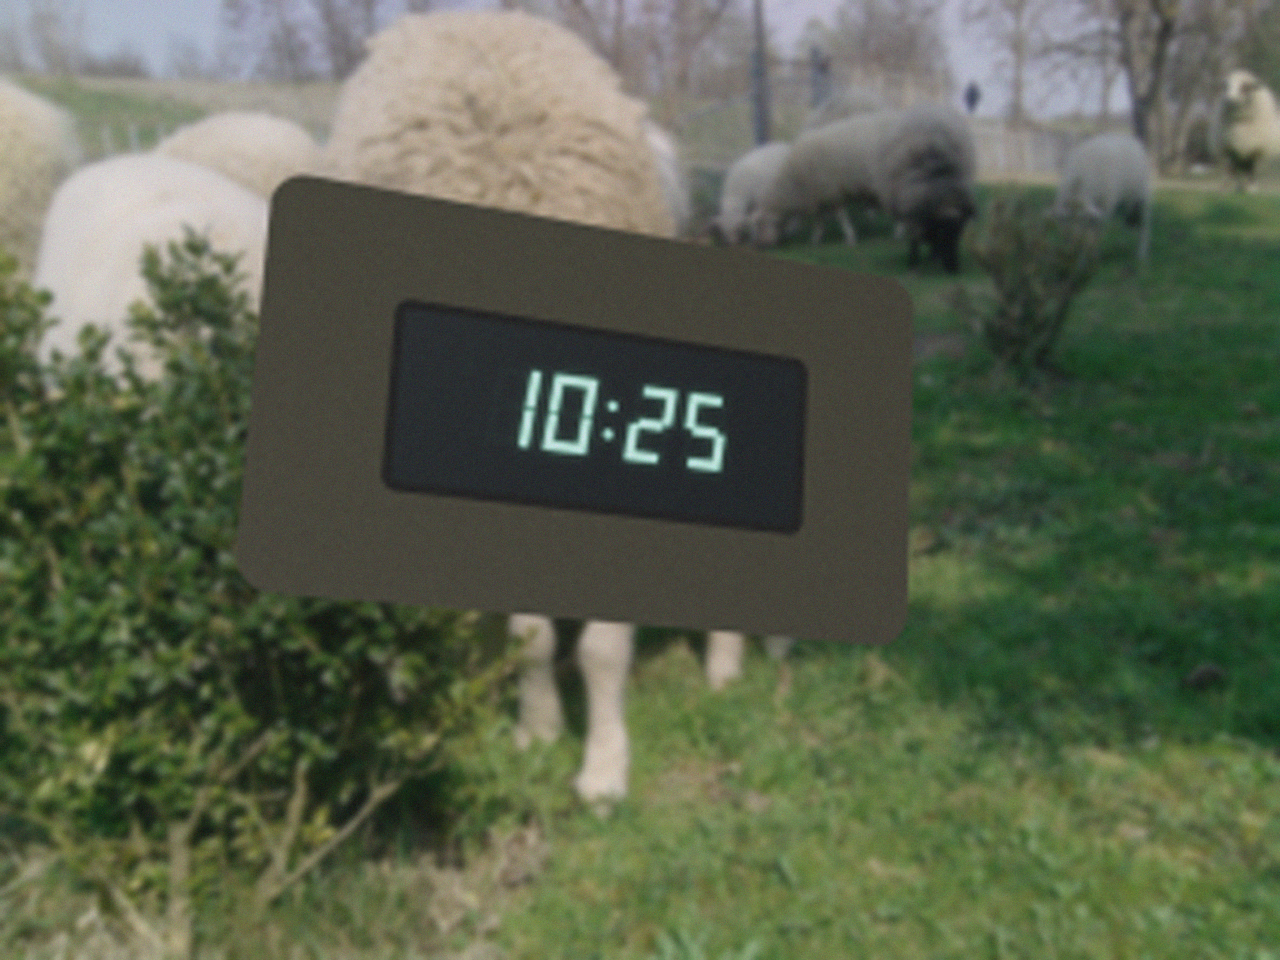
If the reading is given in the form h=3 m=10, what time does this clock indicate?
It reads h=10 m=25
